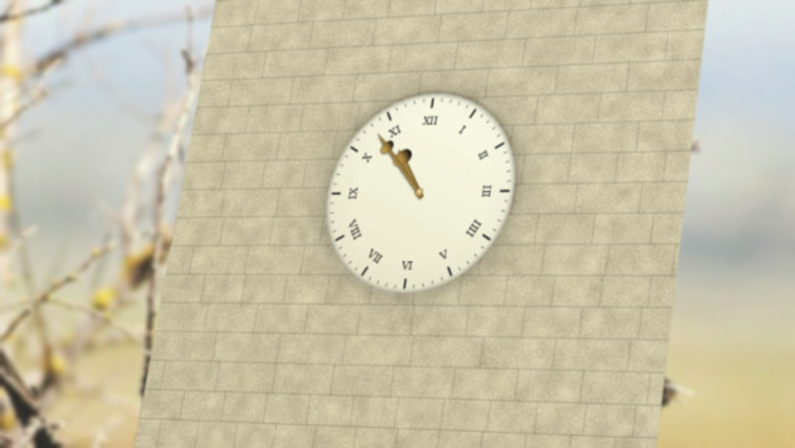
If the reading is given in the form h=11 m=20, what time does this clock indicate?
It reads h=10 m=53
